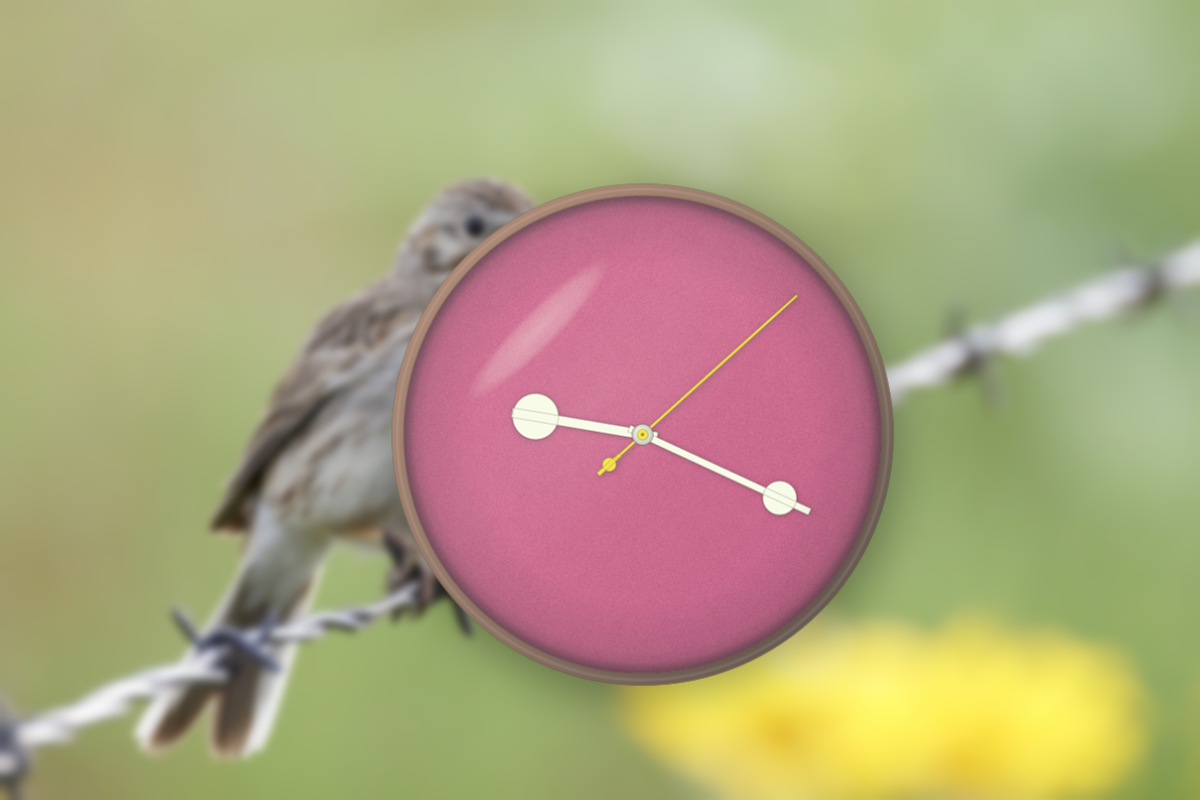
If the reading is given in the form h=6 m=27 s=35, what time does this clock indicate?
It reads h=9 m=19 s=8
